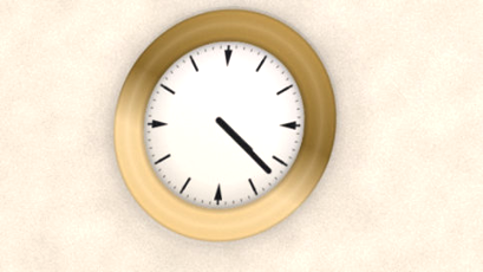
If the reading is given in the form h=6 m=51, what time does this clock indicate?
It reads h=4 m=22
